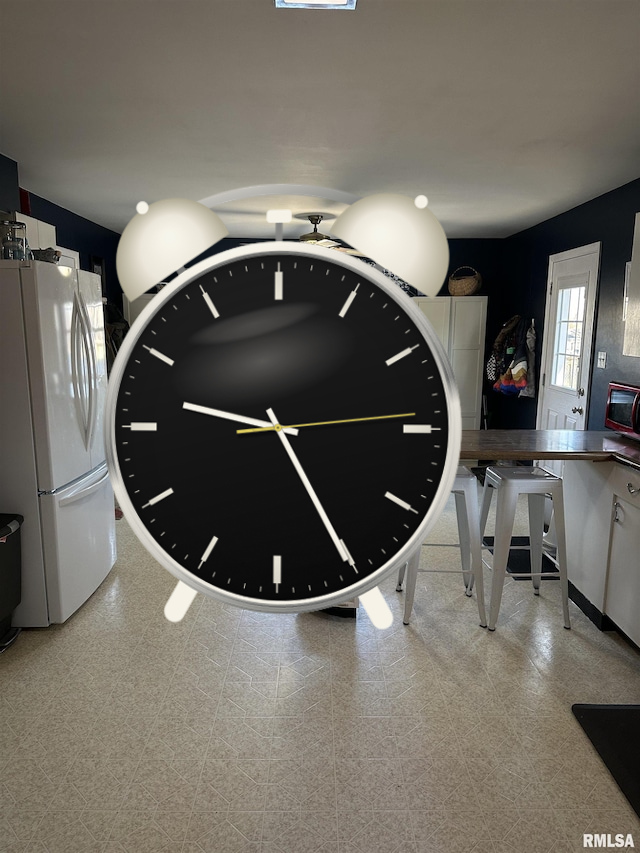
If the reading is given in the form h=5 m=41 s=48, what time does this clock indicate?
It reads h=9 m=25 s=14
